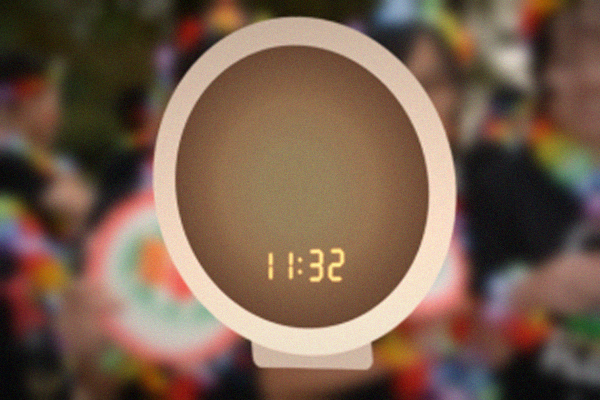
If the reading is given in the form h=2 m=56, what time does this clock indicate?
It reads h=11 m=32
